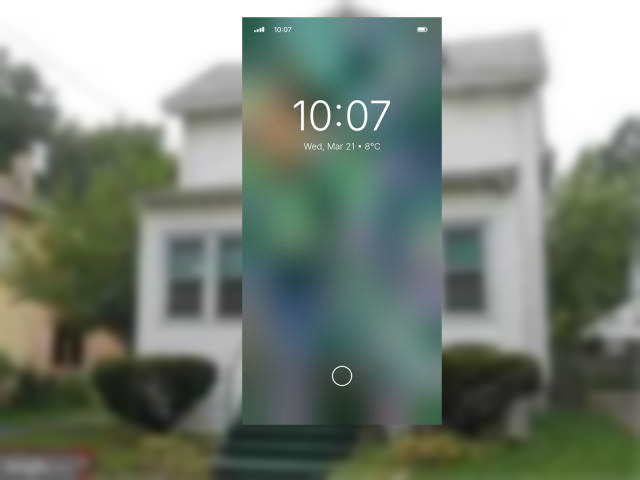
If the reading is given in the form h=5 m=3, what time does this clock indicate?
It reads h=10 m=7
